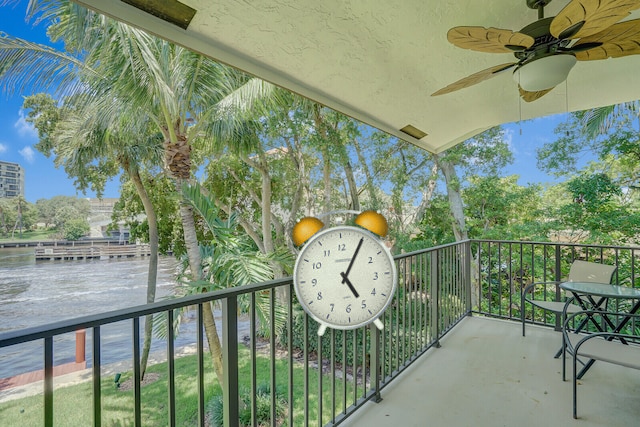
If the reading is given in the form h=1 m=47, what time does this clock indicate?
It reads h=5 m=5
